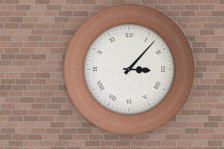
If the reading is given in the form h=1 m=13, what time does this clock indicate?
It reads h=3 m=7
